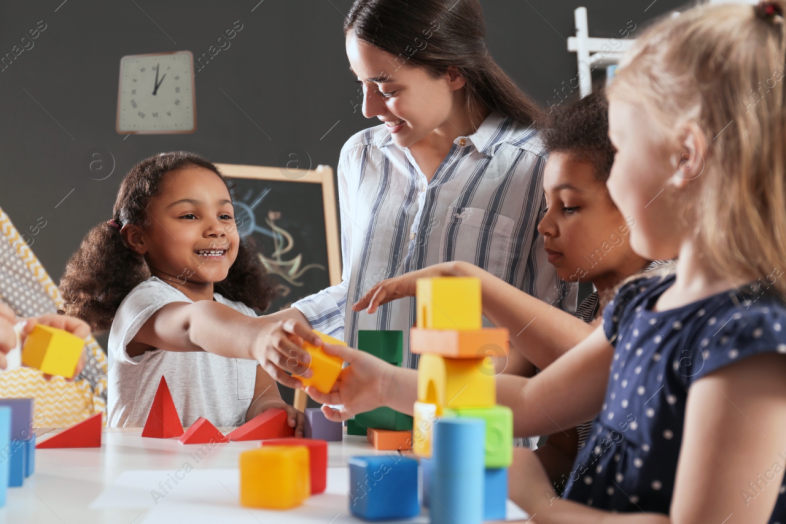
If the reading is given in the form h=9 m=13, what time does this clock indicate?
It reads h=1 m=1
